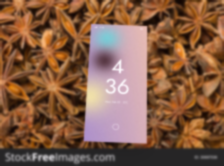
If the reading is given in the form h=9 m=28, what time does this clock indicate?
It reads h=4 m=36
